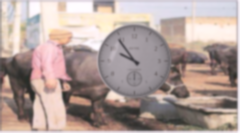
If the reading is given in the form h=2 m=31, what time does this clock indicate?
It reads h=9 m=54
